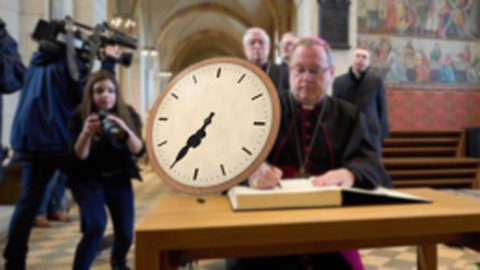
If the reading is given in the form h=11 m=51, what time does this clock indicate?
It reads h=6 m=35
